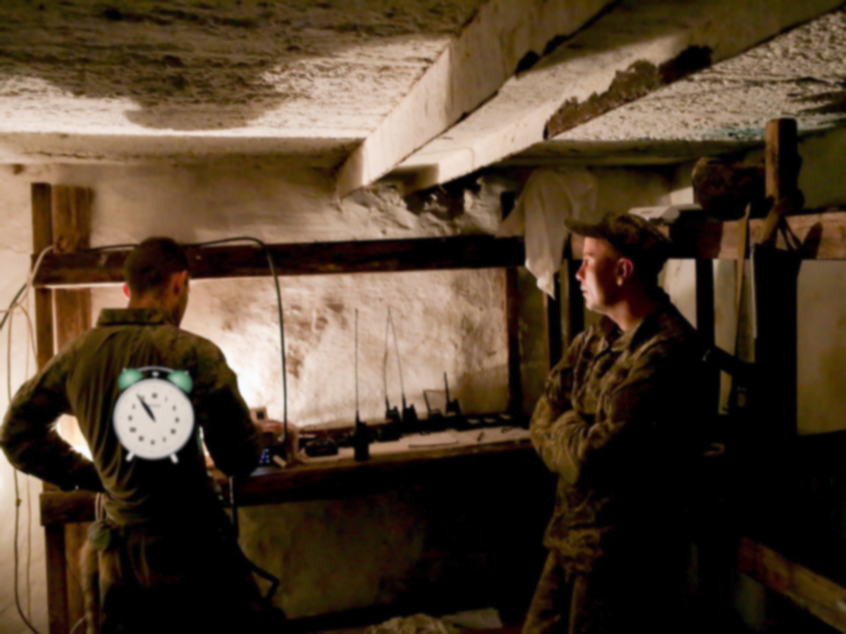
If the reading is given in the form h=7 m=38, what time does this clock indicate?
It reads h=10 m=54
